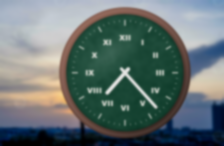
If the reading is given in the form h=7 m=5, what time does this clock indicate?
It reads h=7 m=23
